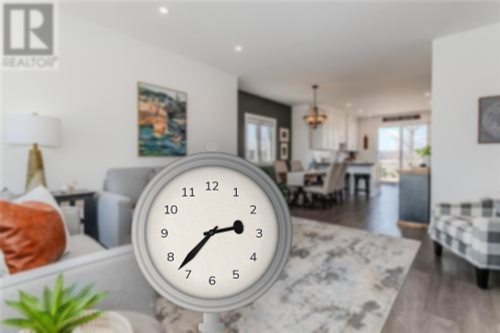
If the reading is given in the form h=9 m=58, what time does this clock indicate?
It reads h=2 m=37
